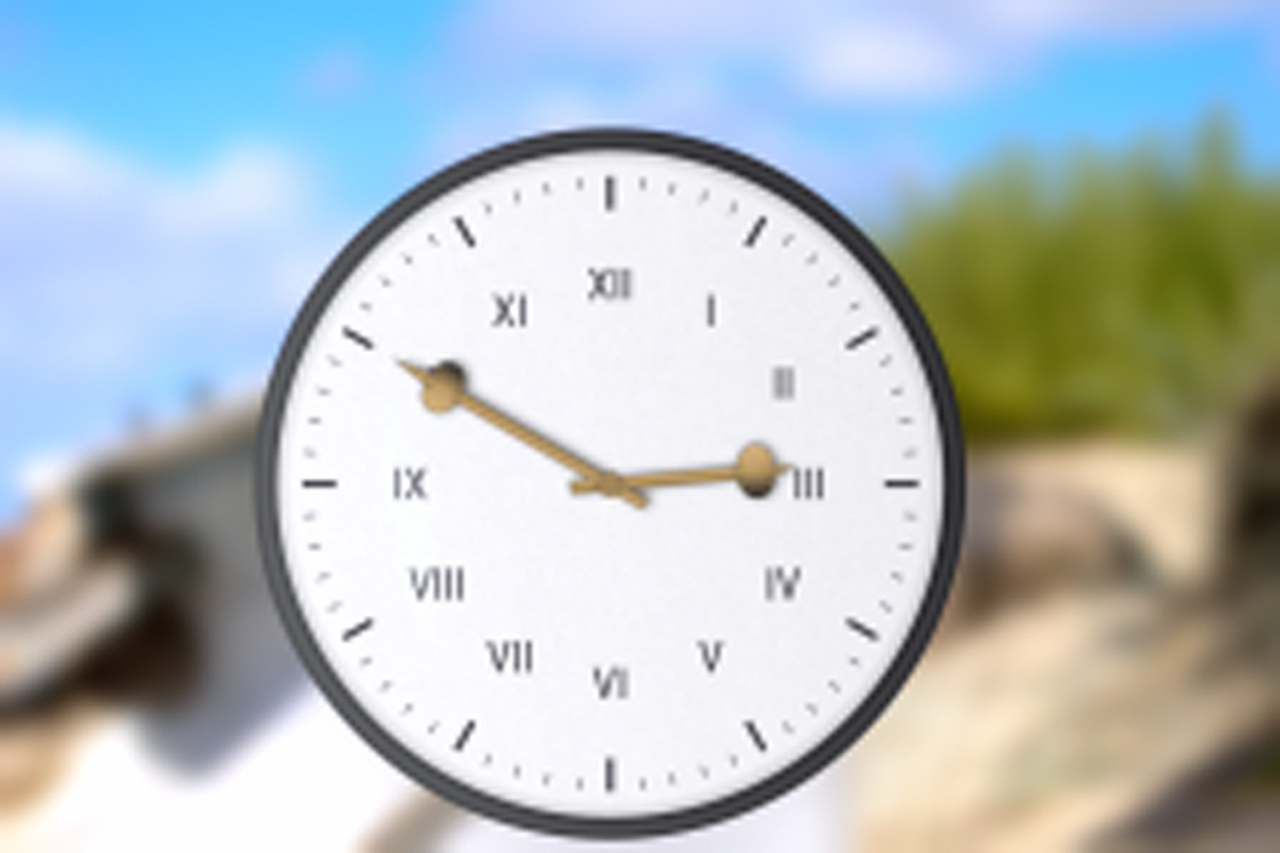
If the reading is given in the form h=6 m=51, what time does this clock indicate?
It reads h=2 m=50
